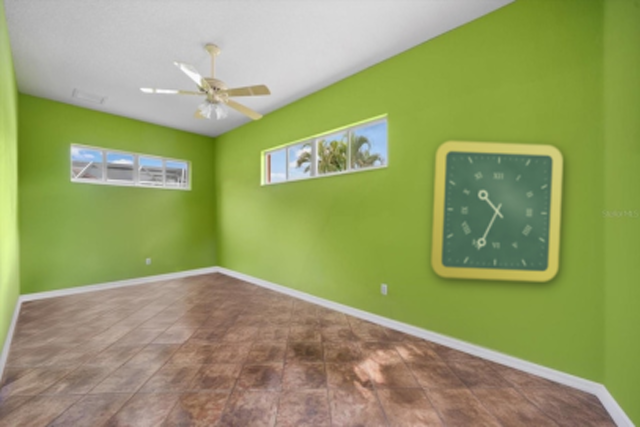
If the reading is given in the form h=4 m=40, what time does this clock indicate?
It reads h=10 m=34
